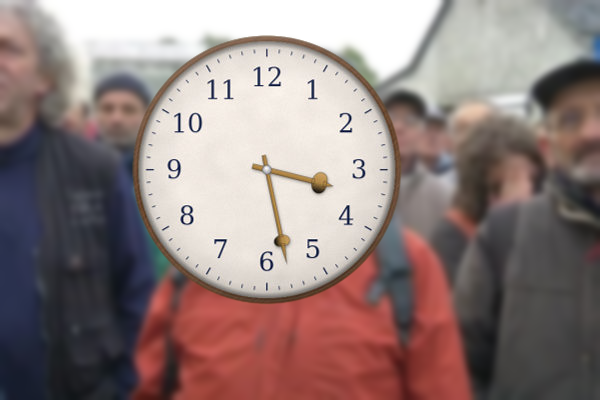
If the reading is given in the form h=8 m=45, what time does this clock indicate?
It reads h=3 m=28
